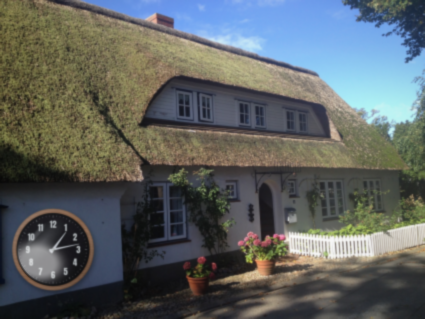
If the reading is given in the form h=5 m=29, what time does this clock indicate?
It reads h=1 m=13
